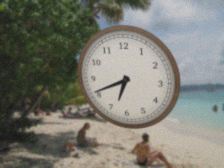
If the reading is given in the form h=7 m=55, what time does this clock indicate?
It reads h=6 m=41
